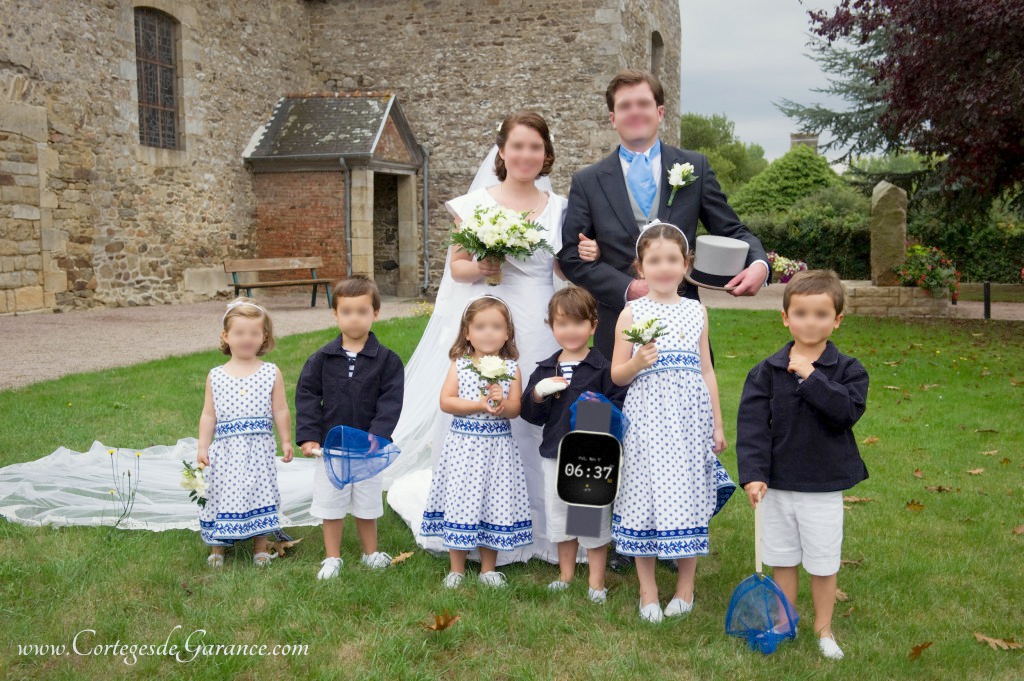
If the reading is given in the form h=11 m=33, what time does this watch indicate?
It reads h=6 m=37
